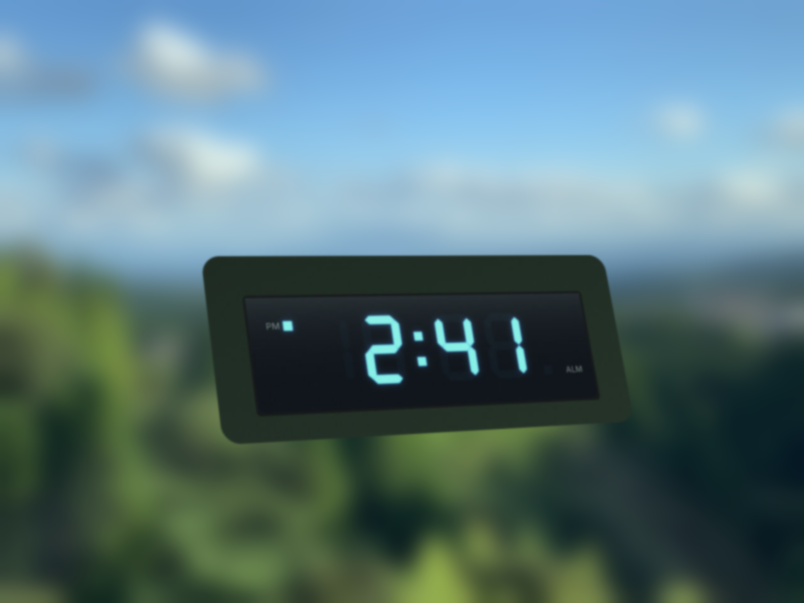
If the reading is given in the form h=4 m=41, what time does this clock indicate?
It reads h=2 m=41
